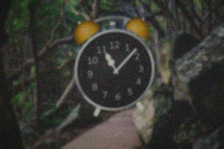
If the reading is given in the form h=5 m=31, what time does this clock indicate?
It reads h=11 m=8
